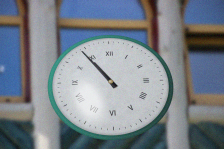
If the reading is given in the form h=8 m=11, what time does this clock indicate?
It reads h=10 m=54
